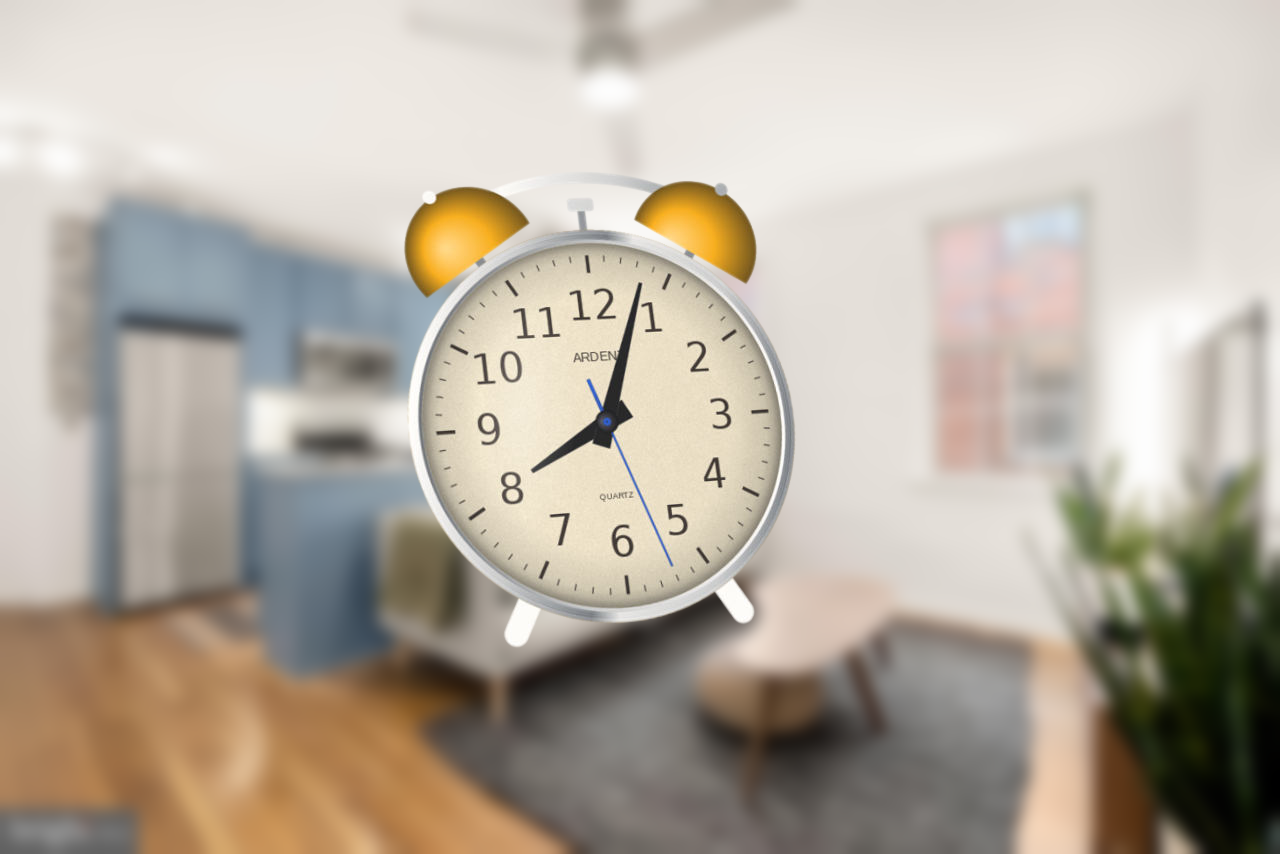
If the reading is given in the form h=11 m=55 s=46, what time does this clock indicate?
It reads h=8 m=3 s=27
